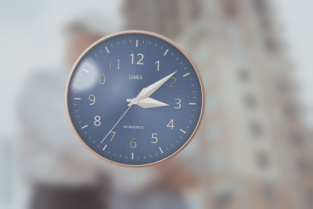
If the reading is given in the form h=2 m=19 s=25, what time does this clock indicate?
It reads h=3 m=8 s=36
